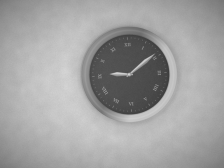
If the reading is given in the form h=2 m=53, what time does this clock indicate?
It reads h=9 m=9
